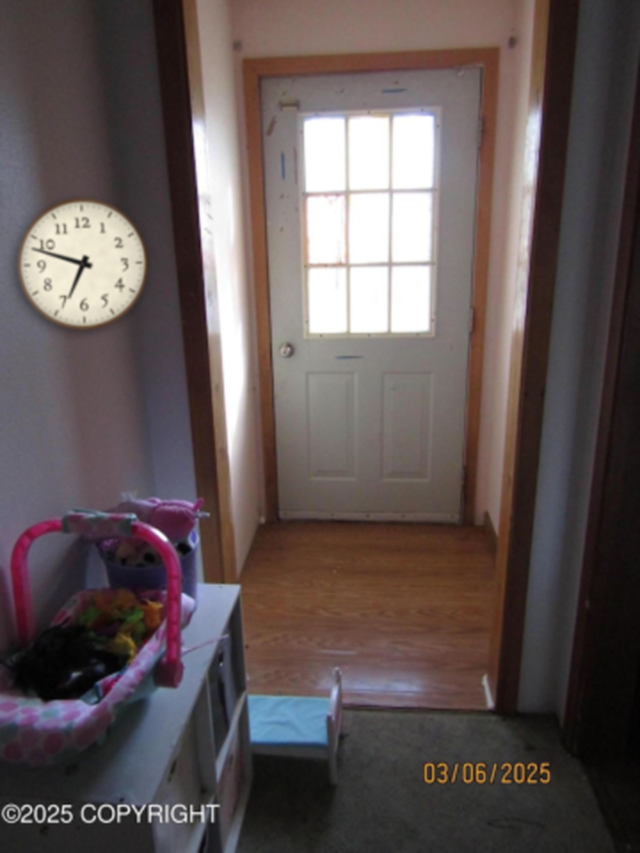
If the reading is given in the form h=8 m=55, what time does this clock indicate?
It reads h=6 m=48
